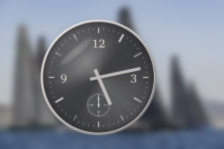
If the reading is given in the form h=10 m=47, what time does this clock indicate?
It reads h=5 m=13
